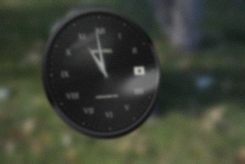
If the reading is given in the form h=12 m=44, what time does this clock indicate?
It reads h=10 m=59
